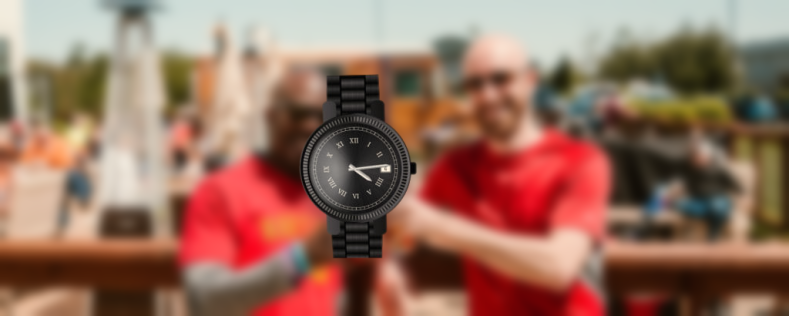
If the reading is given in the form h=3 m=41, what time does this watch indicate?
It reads h=4 m=14
